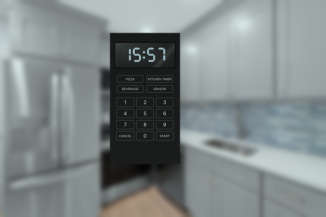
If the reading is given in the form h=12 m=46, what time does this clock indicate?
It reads h=15 m=57
